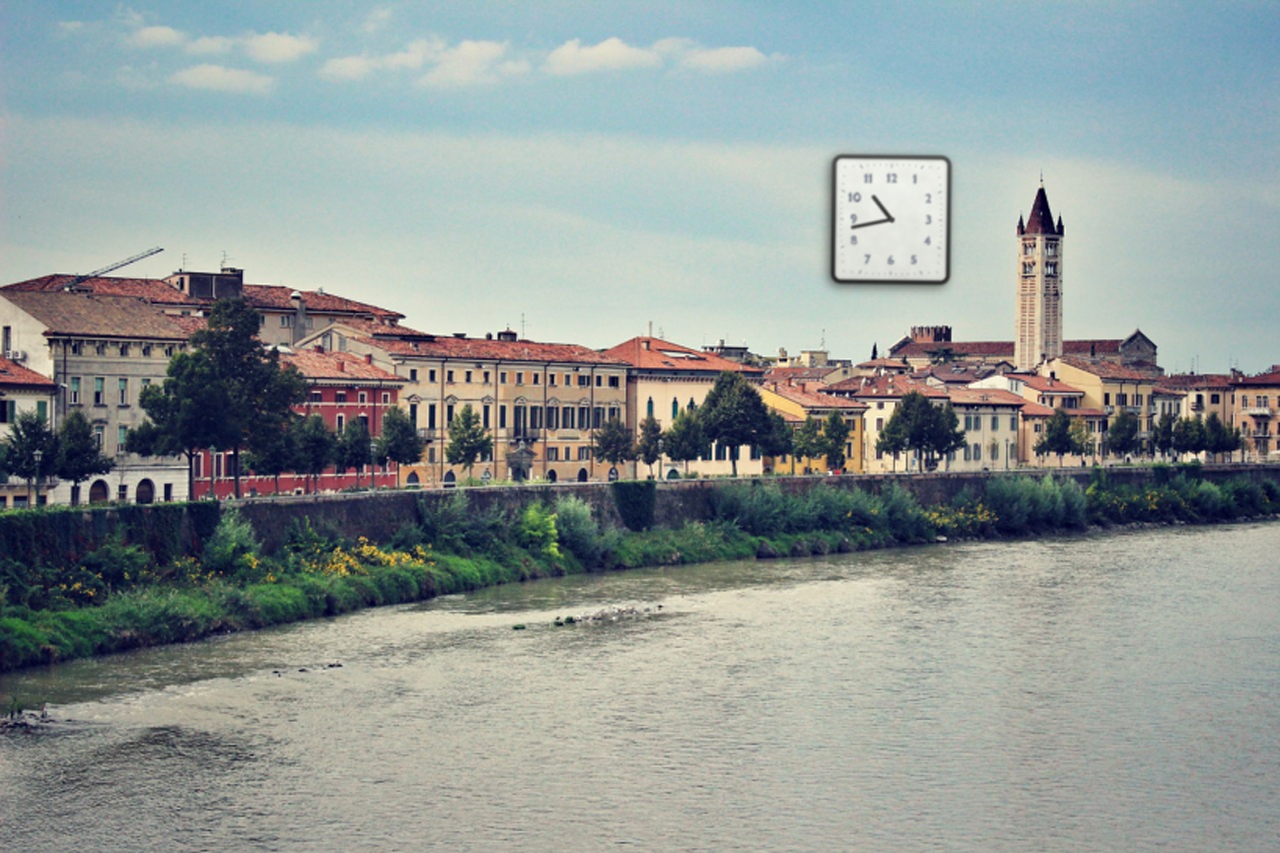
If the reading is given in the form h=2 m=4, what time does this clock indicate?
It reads h=10 m=43
